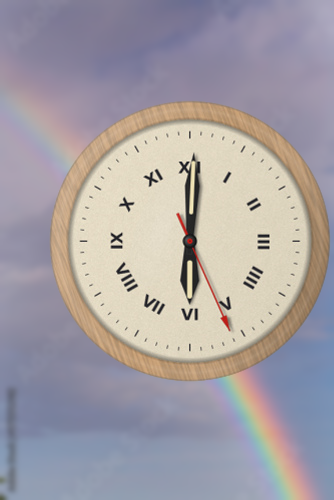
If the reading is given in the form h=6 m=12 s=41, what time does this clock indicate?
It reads h=6 m=0 s=26
